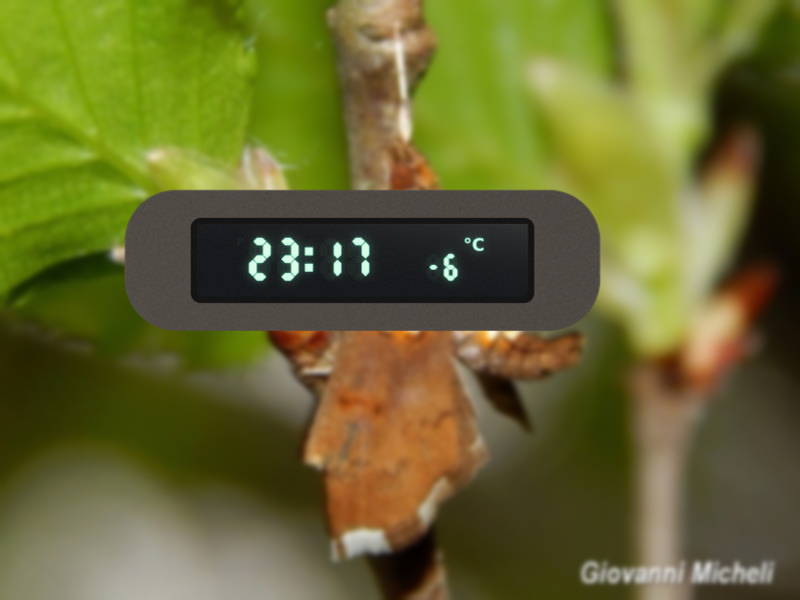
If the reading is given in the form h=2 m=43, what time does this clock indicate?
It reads h=23 m=17
